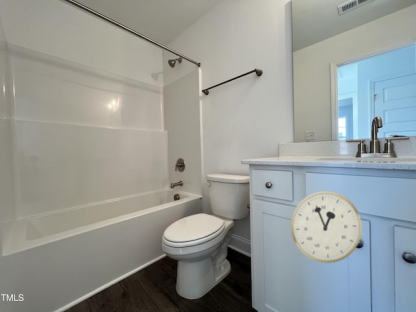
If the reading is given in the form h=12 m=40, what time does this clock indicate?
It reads h=12 m=57
